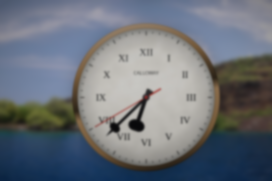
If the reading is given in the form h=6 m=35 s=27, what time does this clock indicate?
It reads h=6 m=37 s=40
